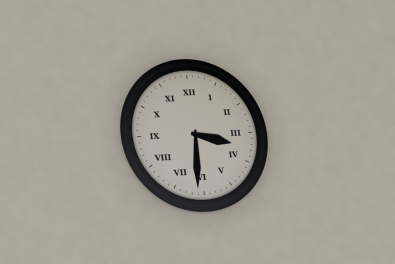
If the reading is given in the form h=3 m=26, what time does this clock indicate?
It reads h=3 m=31
